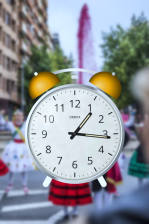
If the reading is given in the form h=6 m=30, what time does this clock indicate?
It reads h=1 m=16
